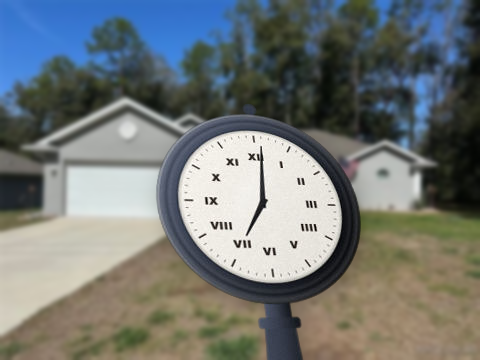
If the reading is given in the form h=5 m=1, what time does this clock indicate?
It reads h=7 m=1
